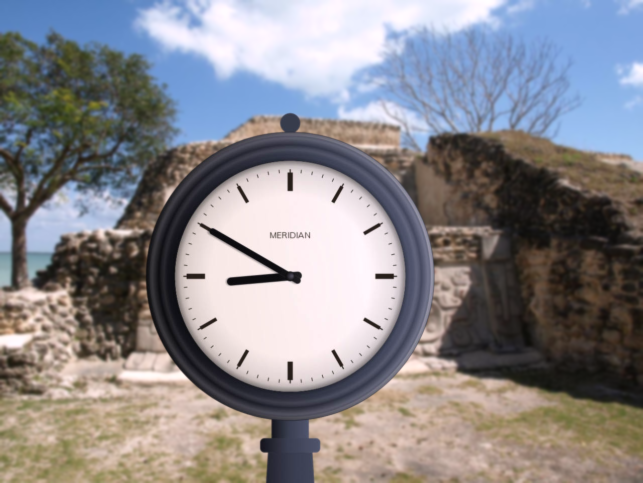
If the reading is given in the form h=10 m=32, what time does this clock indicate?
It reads h=8 m=50
